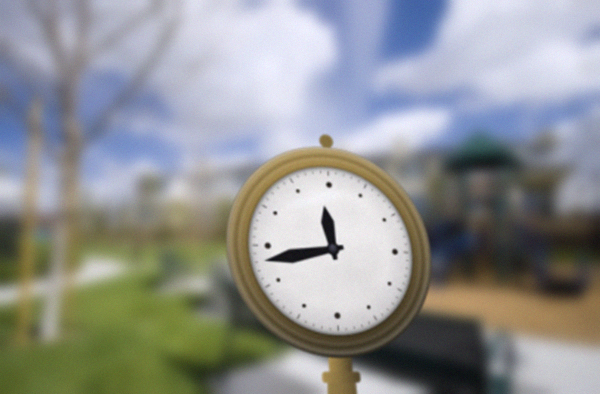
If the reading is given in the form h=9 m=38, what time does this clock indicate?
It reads h=11 m=43
